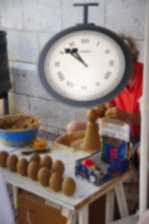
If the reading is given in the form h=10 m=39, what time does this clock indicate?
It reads h=10 m=52
